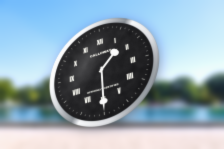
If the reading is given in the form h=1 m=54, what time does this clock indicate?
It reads h=1 m=30
